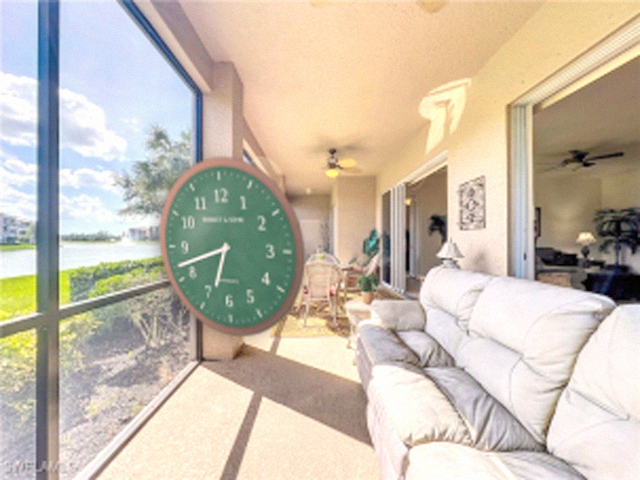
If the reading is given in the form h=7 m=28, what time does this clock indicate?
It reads h=6 m=42
